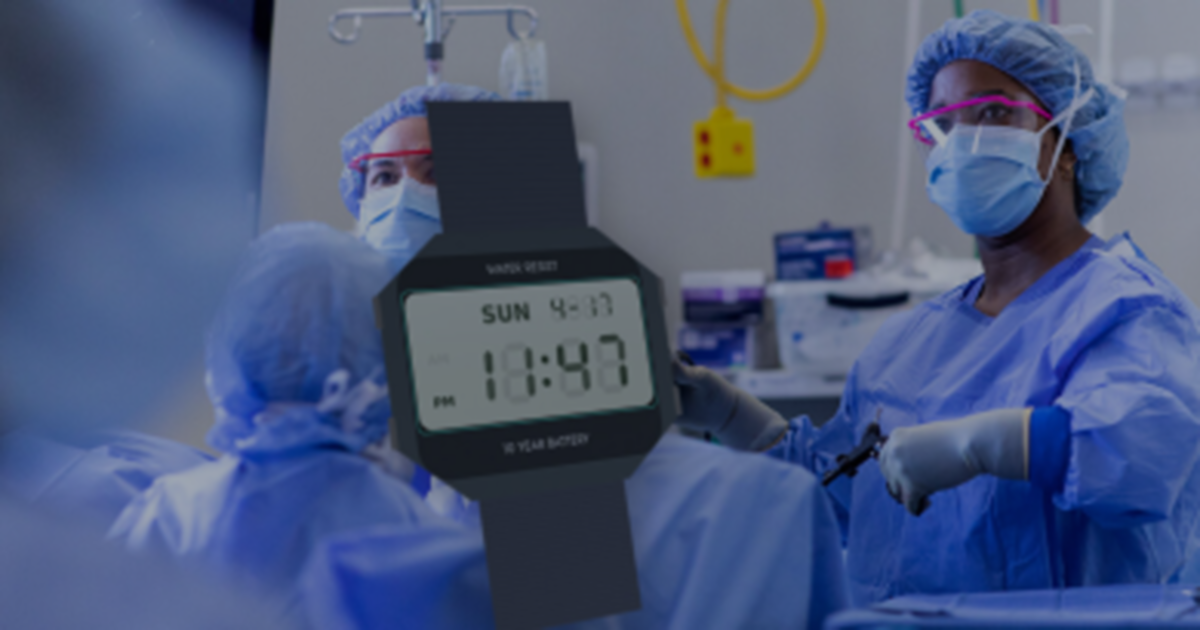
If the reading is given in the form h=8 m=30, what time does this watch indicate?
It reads h=11 m=47
